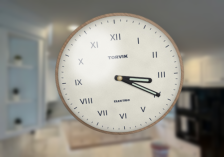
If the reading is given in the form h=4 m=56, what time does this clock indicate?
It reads h=3 m=20
